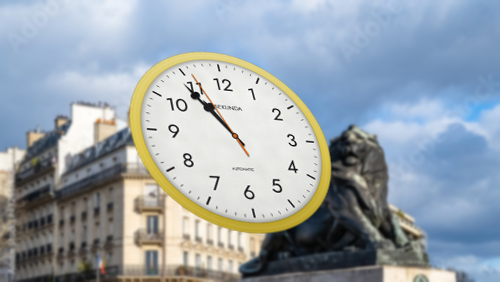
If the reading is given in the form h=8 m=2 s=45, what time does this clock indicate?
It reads h=10 m=53 s=56
